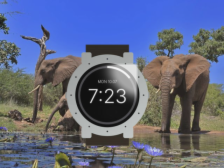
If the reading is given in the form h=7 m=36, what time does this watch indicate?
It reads h=7 m=23
